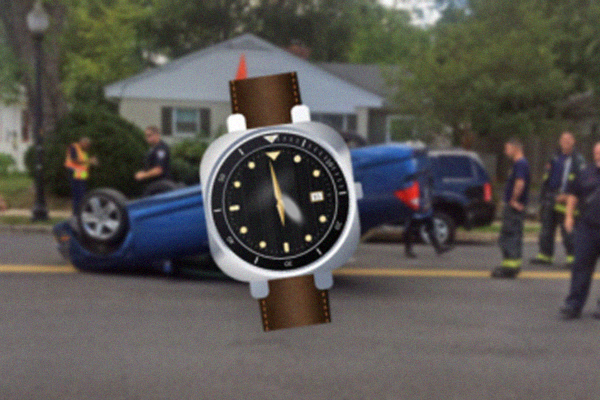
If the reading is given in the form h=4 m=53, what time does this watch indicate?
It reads h=5 m=59
